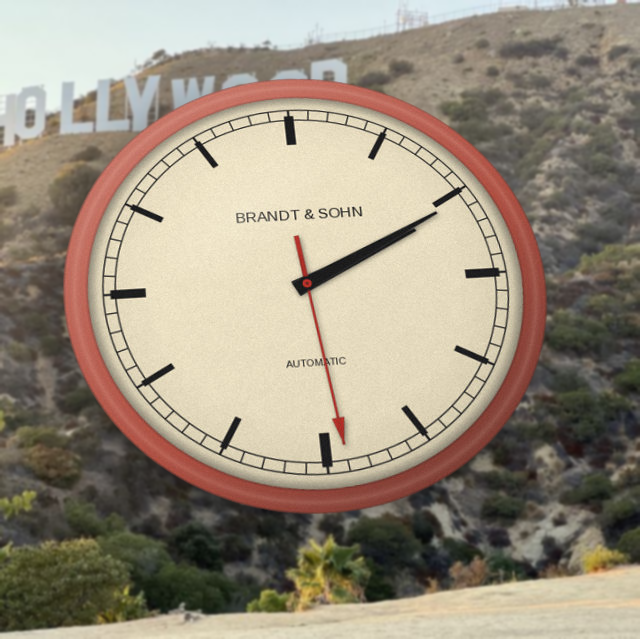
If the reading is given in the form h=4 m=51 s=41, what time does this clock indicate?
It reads h=2 m=10 s=29
